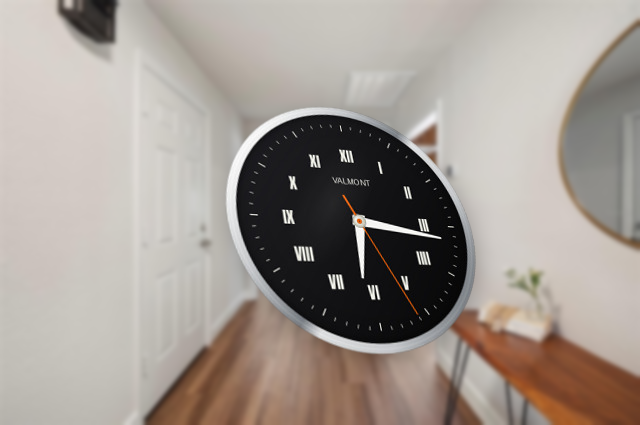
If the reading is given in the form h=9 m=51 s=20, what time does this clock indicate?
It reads h=6 m=16 s=26
